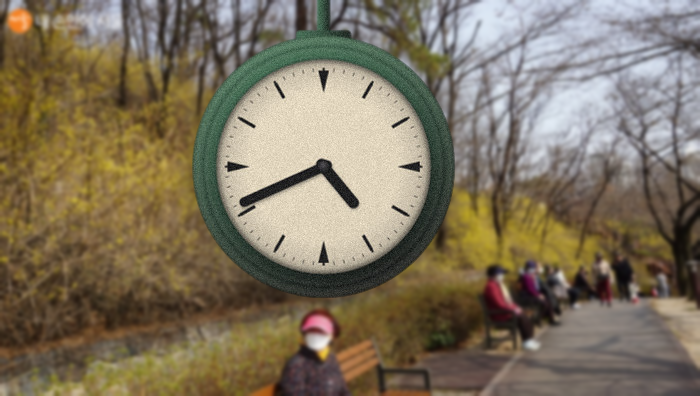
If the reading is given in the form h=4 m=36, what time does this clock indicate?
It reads h=4 m=41
